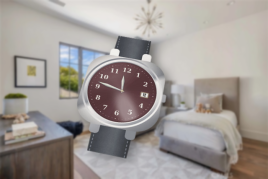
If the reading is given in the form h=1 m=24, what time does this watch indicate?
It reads h=11 m=47
